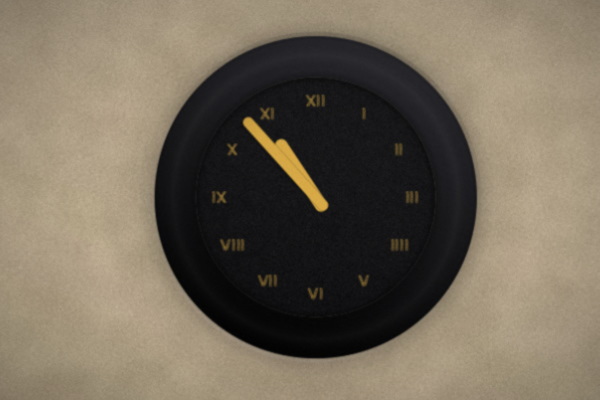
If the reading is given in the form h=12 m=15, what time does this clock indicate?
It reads h=10 m=53
